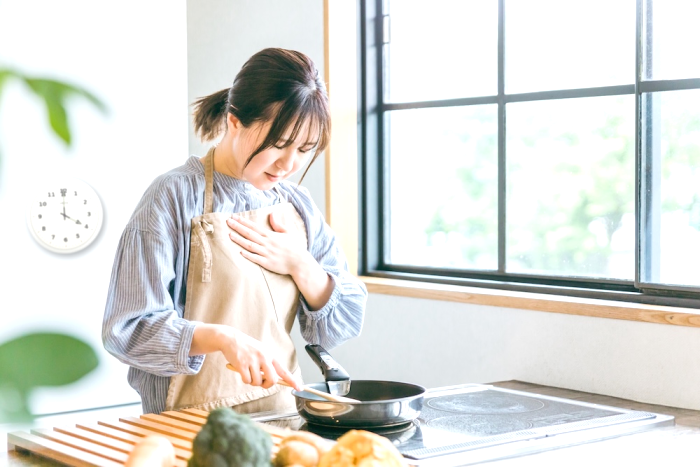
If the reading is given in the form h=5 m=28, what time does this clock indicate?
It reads h=4 m=0
